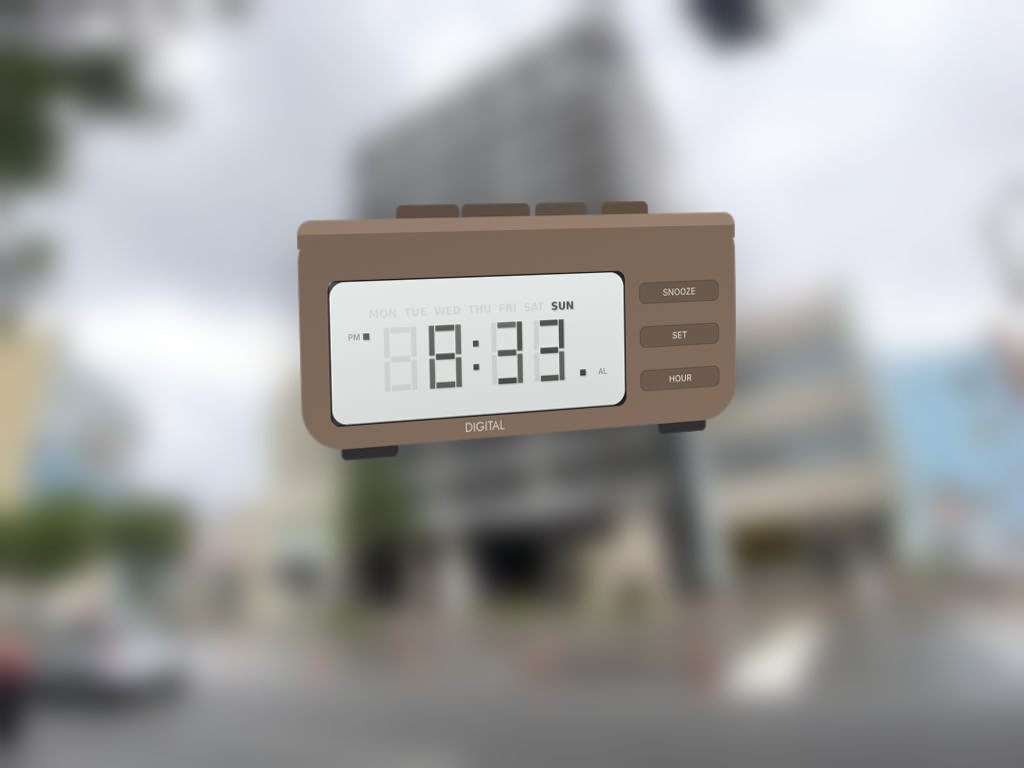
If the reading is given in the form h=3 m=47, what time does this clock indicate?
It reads h=8 m=33
